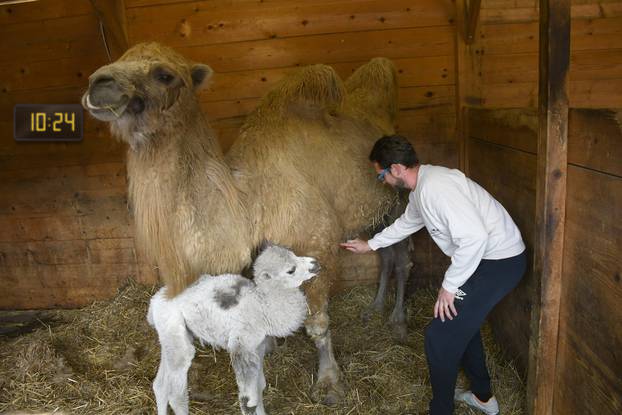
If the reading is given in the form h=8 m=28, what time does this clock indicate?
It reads h=10 m=24
